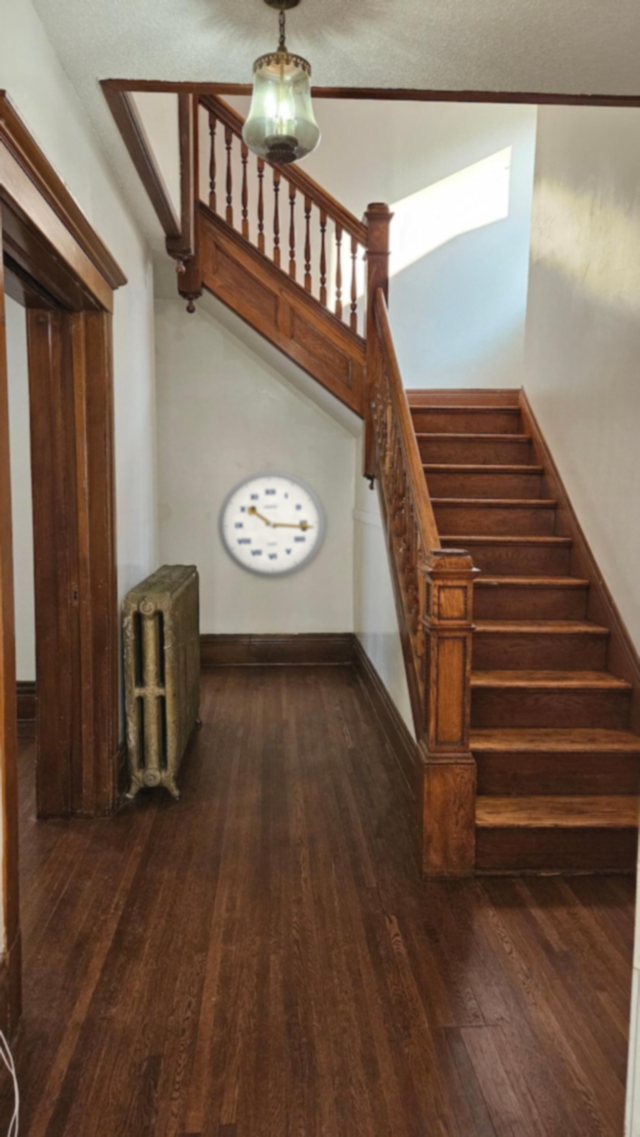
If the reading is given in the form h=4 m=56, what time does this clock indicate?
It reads h=10 m=16
